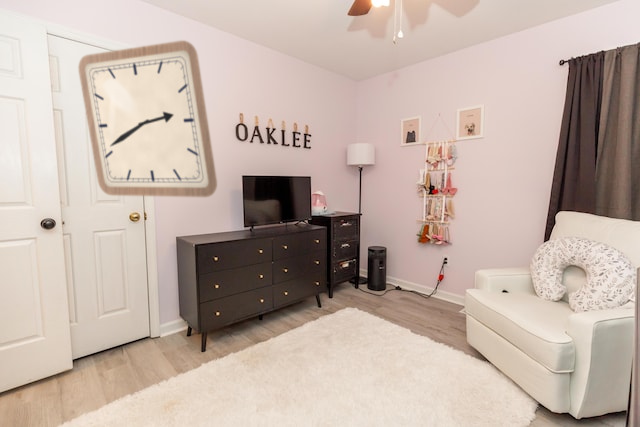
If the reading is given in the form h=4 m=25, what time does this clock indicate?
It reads h=2 m=41
